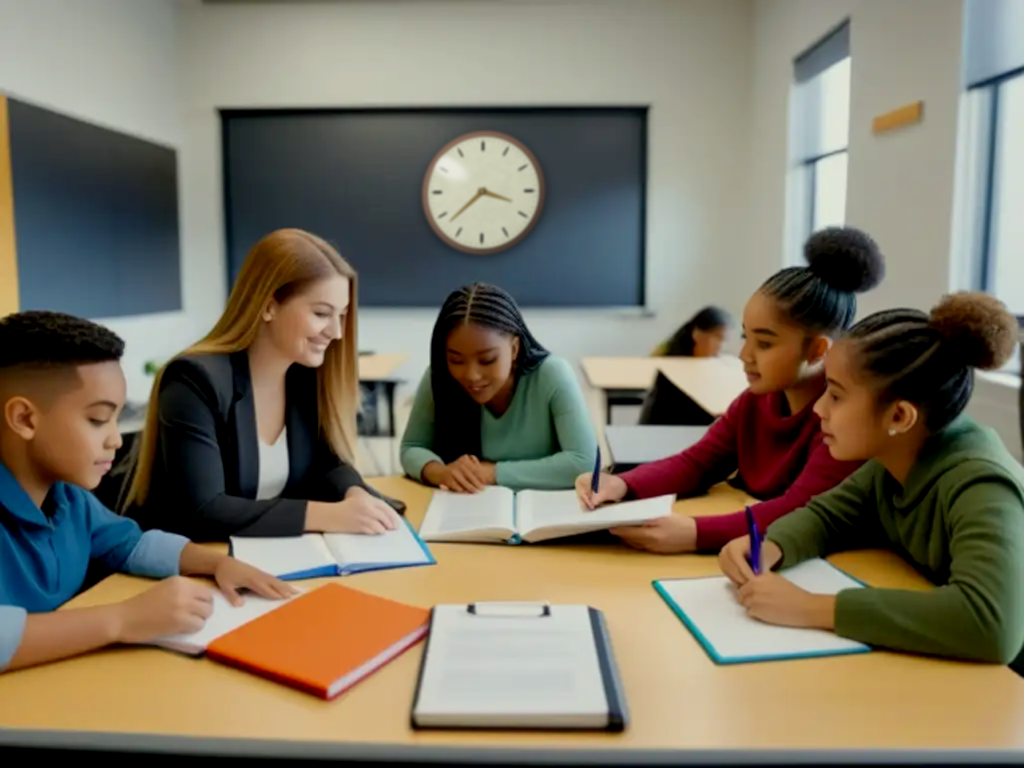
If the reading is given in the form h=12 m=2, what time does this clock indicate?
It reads h=3 m=38
